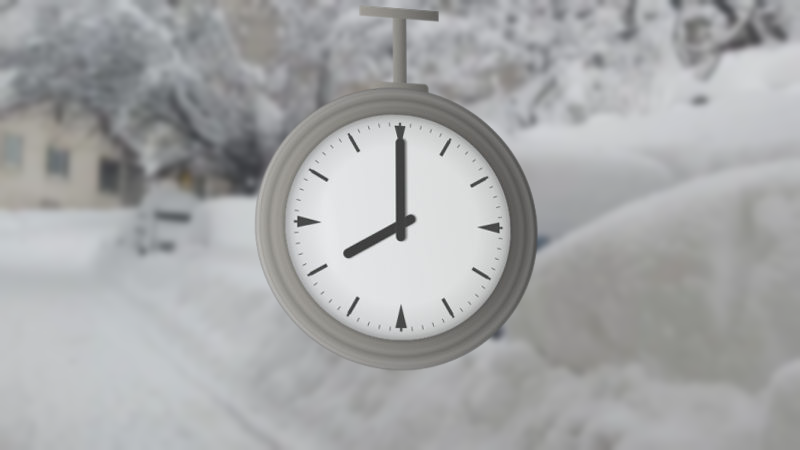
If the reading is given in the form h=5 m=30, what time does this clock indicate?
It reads h=8 m=0
